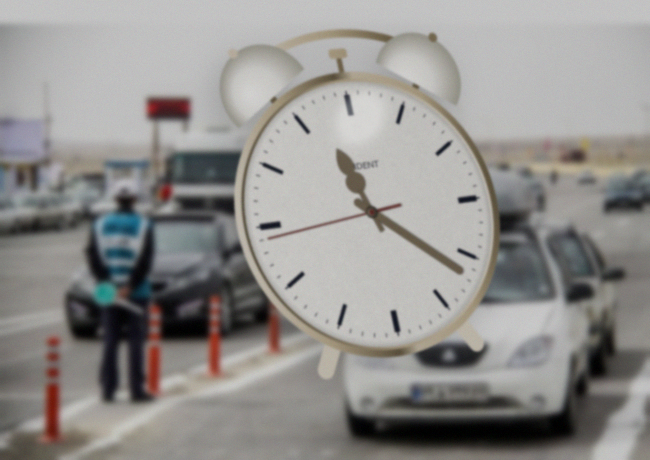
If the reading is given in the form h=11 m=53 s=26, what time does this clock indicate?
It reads h=11 m=21 s=44
